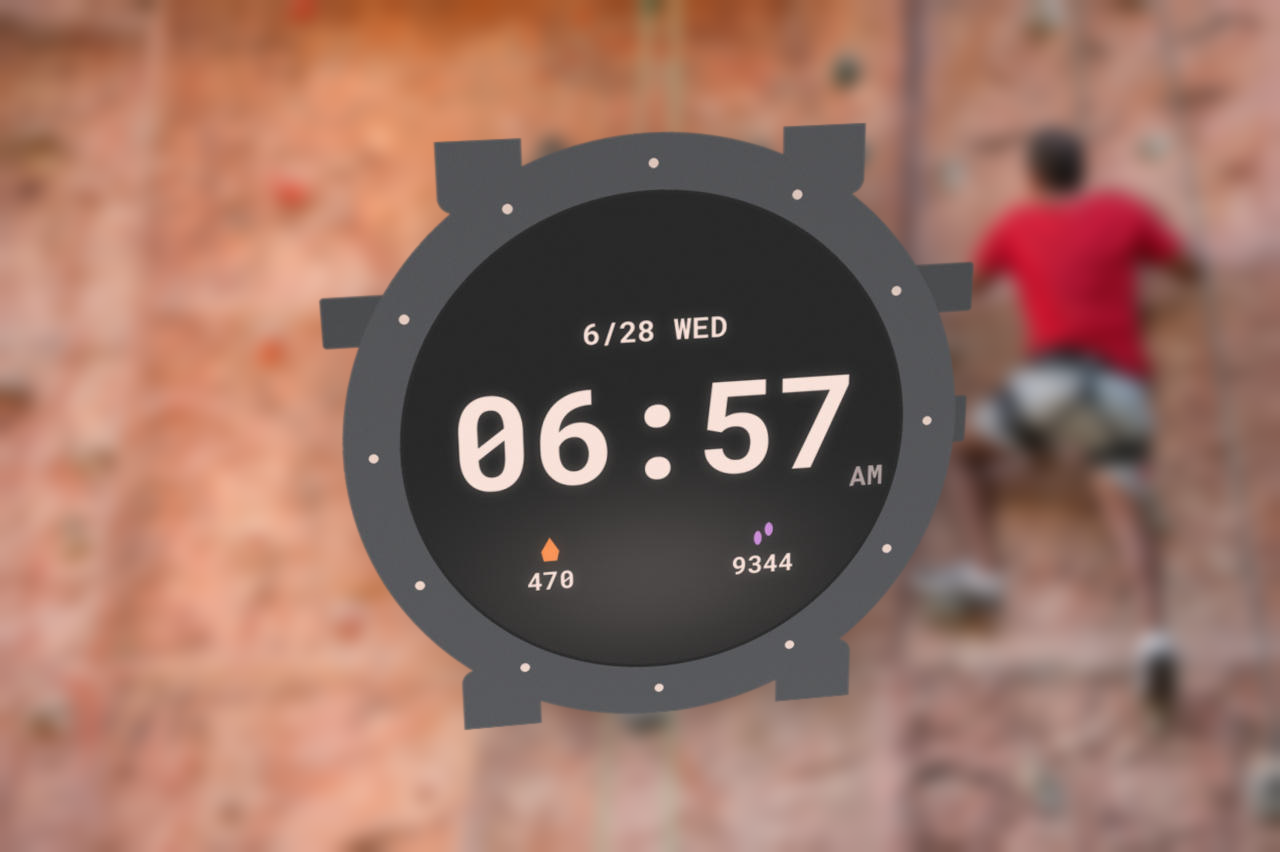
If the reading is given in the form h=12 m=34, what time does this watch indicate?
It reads h=6 m=57
